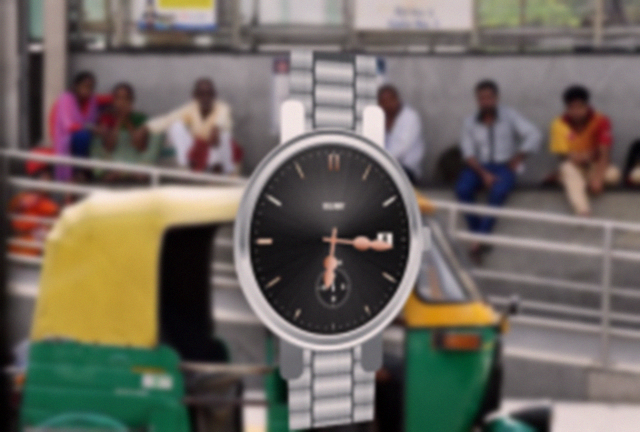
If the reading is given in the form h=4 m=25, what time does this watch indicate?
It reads h=6 m=16
